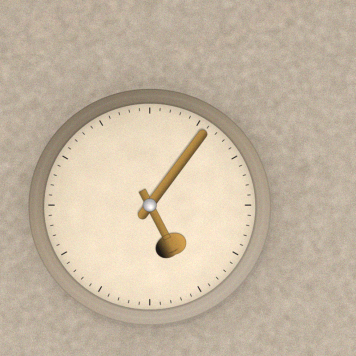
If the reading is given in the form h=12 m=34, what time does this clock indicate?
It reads h=5 m=6
